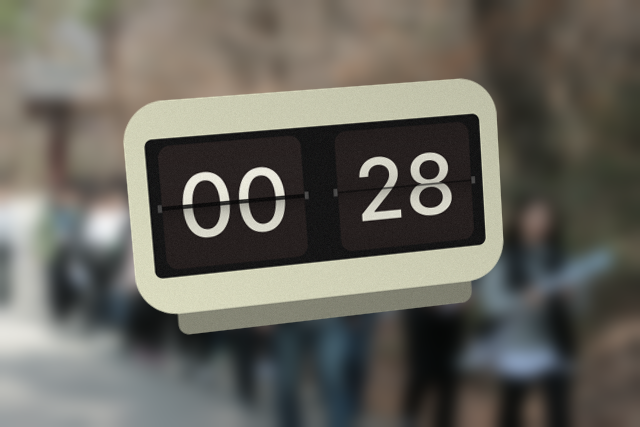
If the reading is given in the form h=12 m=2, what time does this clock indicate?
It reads h=0 m=28
